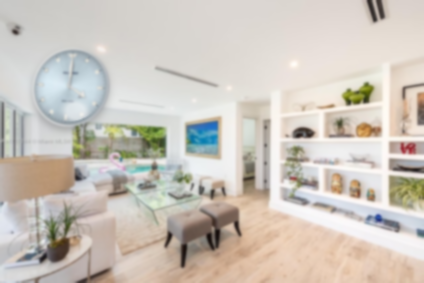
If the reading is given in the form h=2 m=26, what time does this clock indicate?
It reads h=4 m=0
